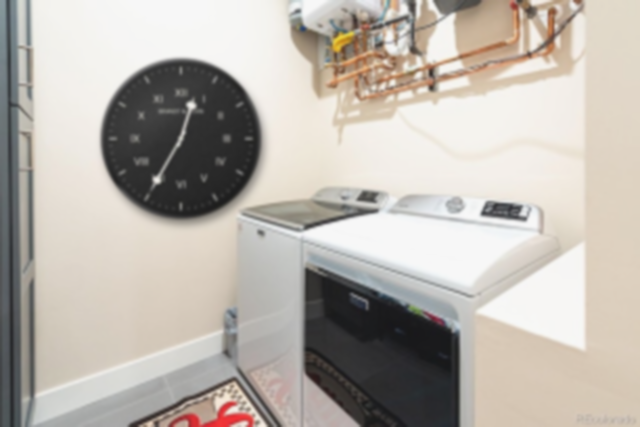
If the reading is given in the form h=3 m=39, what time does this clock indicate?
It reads h=12 m=35
